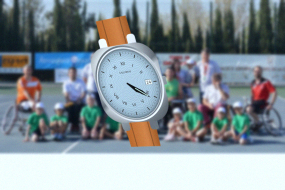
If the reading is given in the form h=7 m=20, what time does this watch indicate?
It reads h=4 m=21
